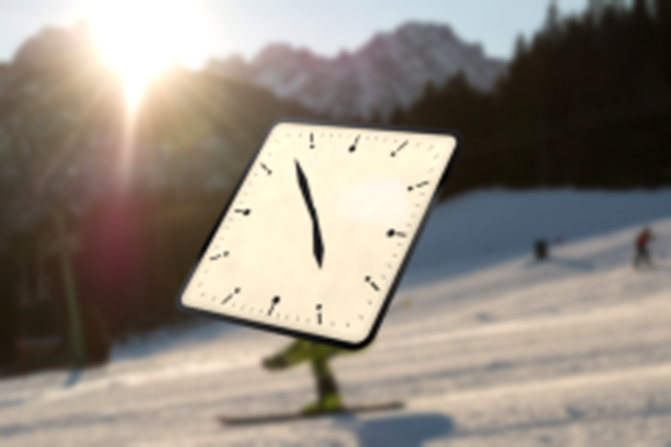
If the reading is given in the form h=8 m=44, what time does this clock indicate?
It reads h=4 m=53
